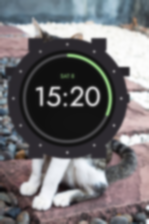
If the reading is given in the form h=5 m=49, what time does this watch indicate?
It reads h=15 m=20
